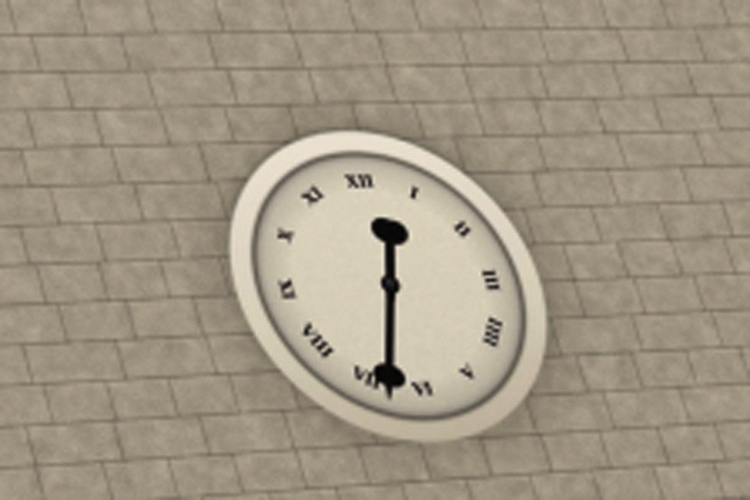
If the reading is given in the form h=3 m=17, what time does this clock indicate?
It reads h=12 m=33
